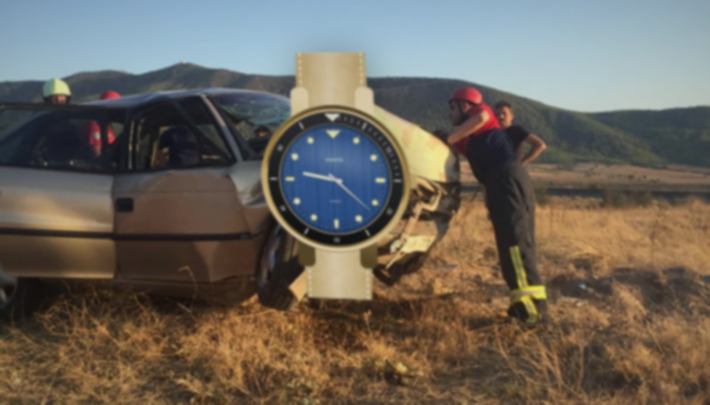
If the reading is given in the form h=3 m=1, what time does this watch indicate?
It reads h=9 m=22
